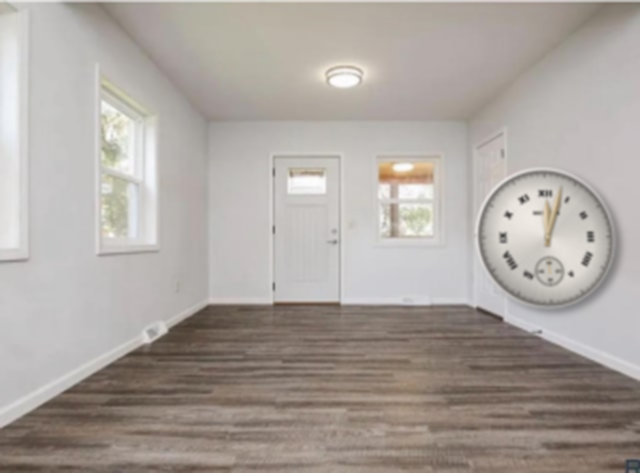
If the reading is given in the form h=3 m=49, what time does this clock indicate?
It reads h=12 m=3
